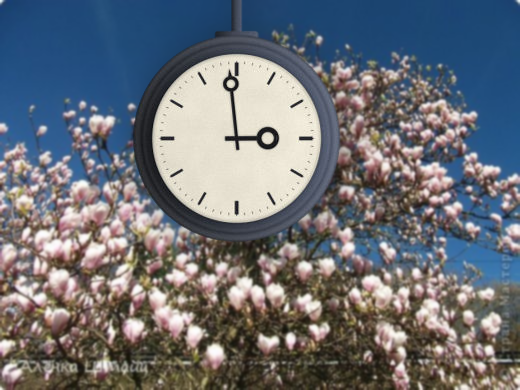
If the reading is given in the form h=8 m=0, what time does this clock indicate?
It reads h=2 m=59
